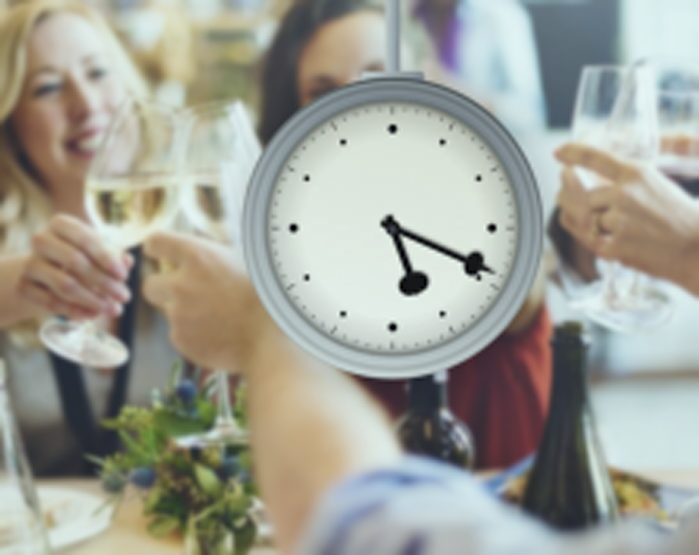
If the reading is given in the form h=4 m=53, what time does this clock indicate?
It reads h=5 m=19
